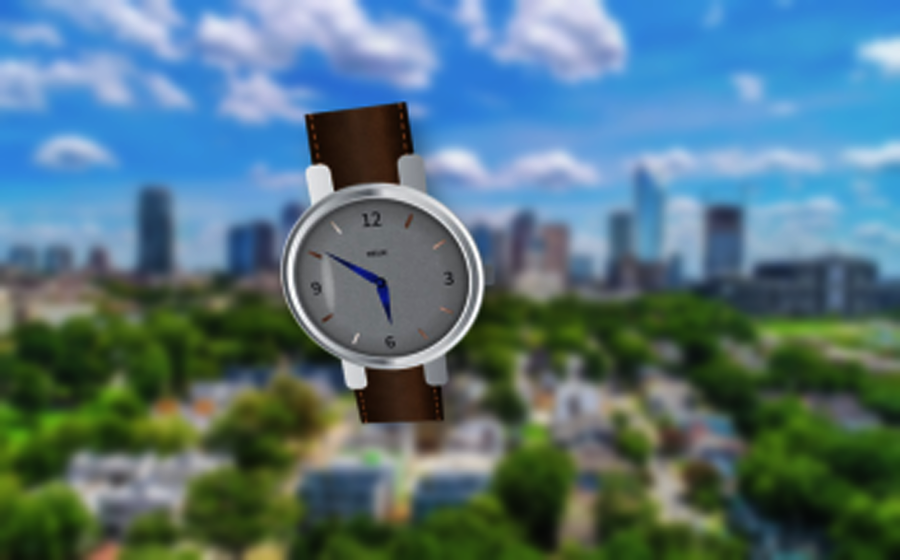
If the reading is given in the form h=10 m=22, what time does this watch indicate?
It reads h=5 m=51
